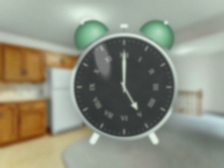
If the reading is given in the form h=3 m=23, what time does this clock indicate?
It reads h=5 m=0
